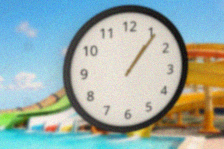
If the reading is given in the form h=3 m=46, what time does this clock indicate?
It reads h=1 m=6
